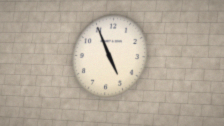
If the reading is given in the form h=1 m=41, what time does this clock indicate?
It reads h=4 m=55
